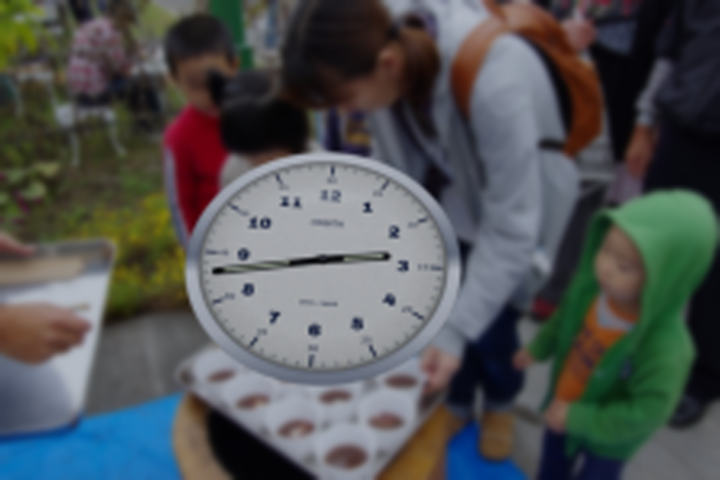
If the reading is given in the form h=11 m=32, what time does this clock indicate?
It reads h=2 m=43
